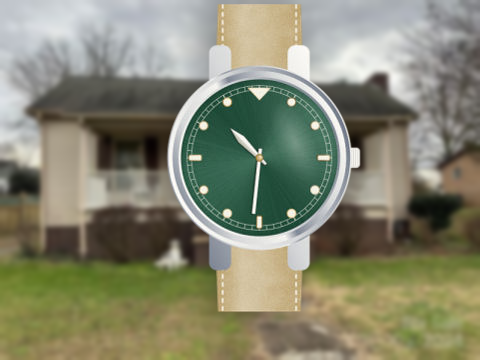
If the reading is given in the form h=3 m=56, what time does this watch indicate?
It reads h=10 m=31
